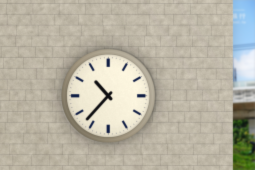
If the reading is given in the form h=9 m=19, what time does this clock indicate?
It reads h=10 m=37
